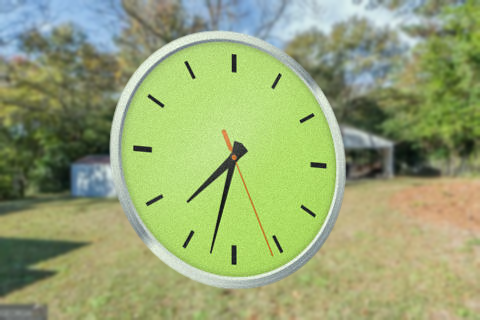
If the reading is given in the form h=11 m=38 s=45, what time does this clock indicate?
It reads h=7 m=32 s=26
